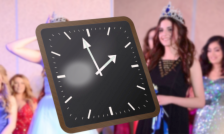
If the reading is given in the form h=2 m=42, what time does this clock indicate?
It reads h=1 m=58
